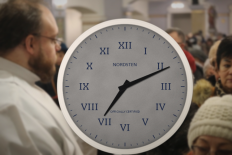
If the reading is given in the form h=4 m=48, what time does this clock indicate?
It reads h=7 m=11
